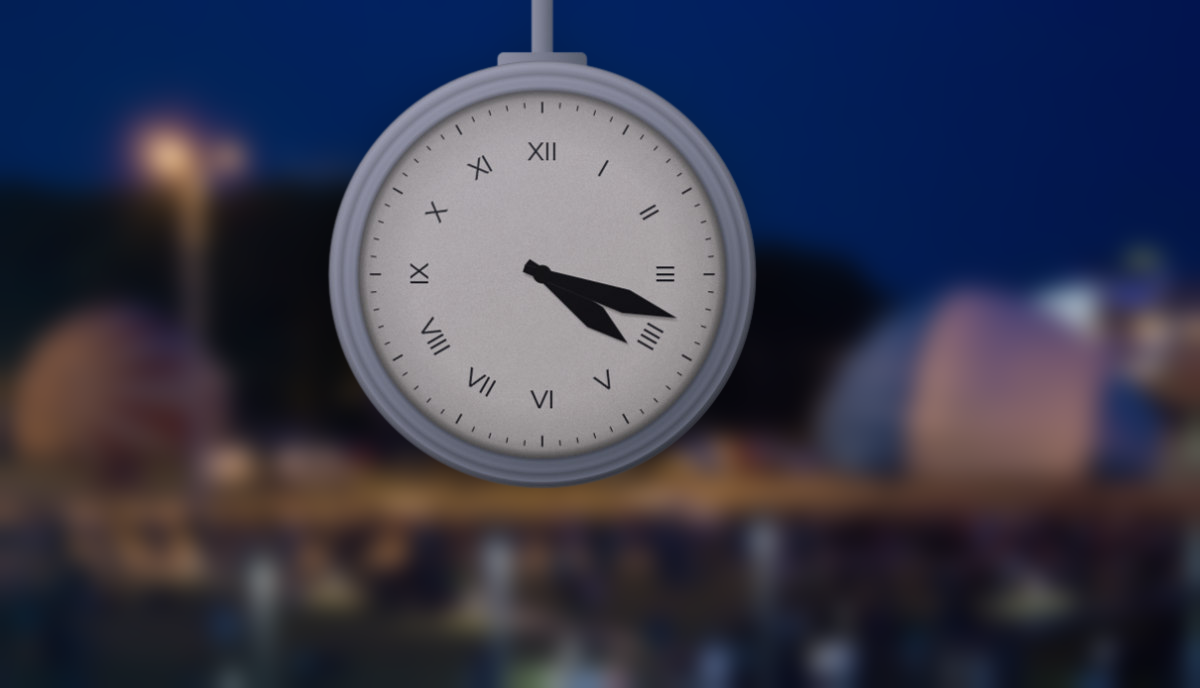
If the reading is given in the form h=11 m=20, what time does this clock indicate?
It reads h=4 m=18
